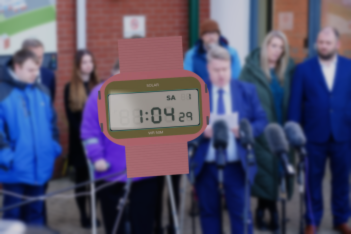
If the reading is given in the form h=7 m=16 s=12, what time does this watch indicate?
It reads h=1 m=4 s=29
